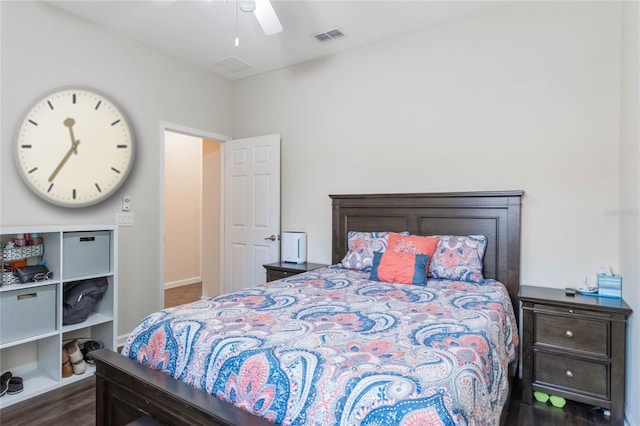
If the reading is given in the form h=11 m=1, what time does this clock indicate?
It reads h=11 m=36
